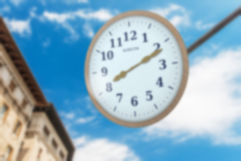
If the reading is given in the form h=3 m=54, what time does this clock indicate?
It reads h=8 m=11
